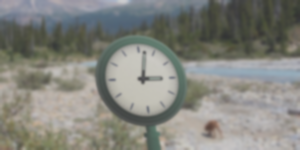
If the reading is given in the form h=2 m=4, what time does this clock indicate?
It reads h=3 m=2
